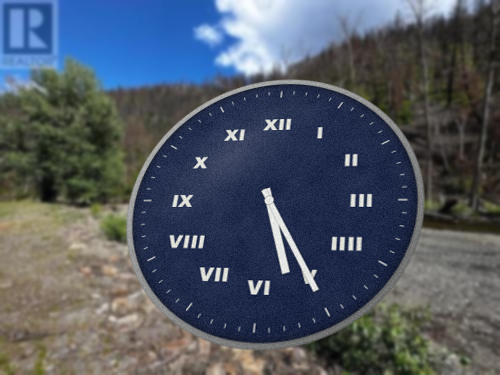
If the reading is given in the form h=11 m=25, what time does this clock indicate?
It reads h=5 m=25
